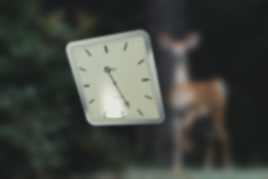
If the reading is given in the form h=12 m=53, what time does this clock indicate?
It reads h=11 m=27
